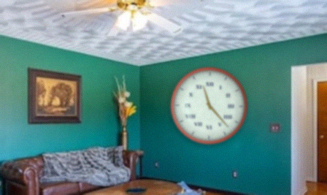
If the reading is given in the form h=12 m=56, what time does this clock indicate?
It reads h=11 m=23
